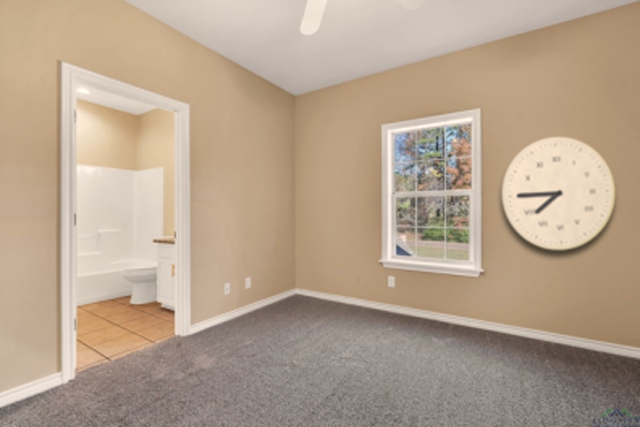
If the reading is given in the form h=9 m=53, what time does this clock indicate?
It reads h=7 m=45
